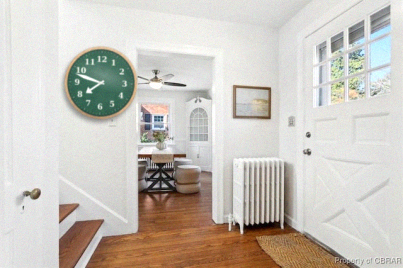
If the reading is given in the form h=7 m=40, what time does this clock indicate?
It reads h=7 m=48
